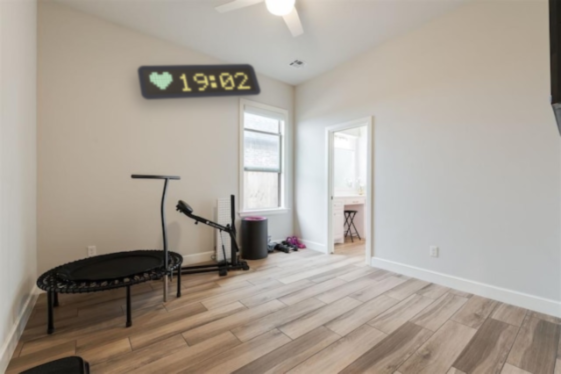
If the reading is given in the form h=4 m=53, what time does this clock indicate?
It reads h=19 m=2
